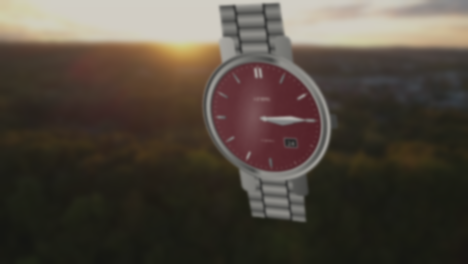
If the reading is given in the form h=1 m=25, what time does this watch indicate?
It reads h=3 m=15
